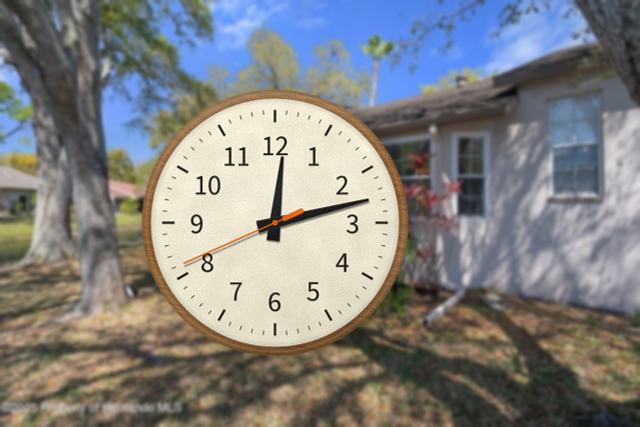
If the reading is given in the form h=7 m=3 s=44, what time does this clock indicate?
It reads h=12 m=12 s=41
